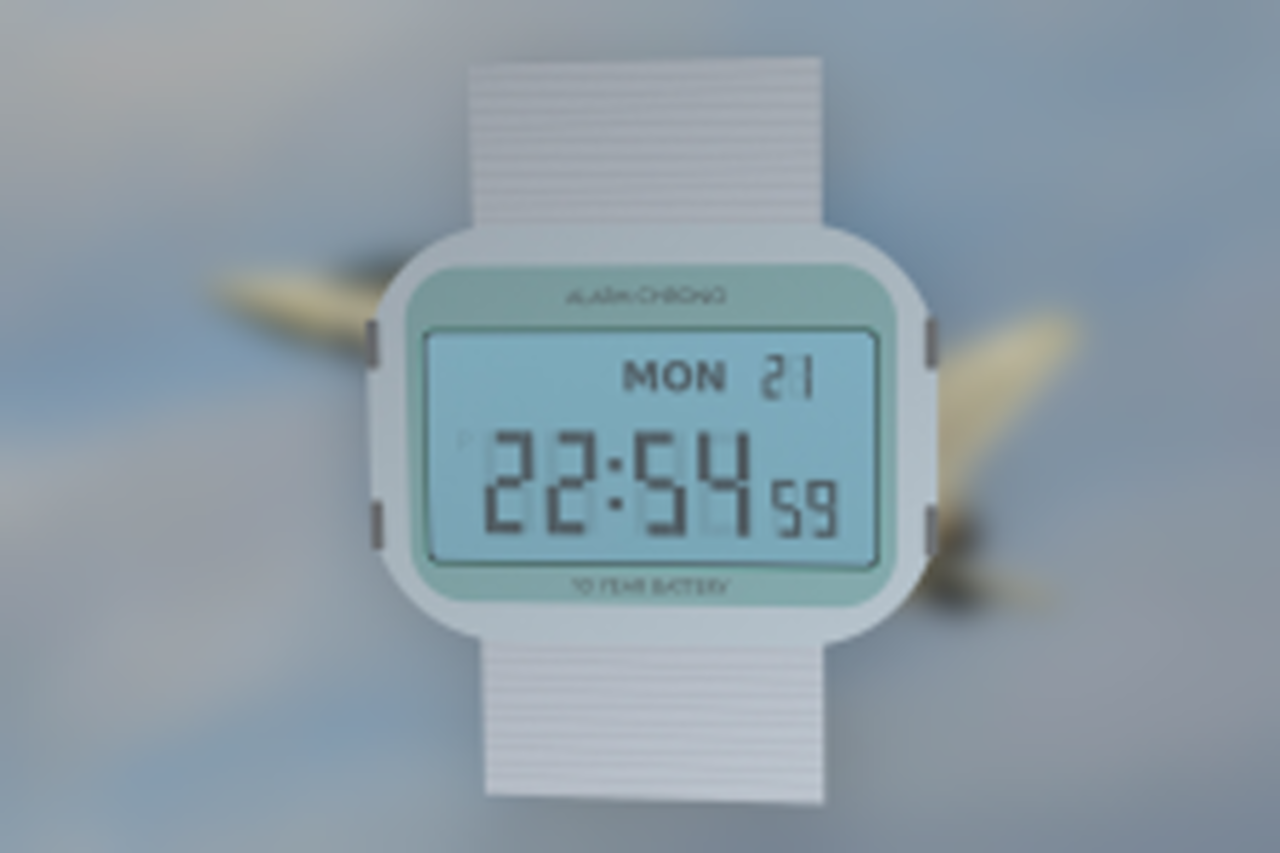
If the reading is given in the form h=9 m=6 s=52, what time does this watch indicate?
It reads h=22 m=54 s=59
